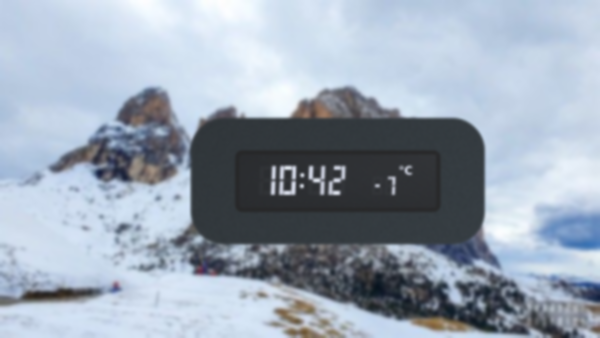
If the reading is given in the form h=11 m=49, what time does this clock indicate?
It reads h=10 m=42
